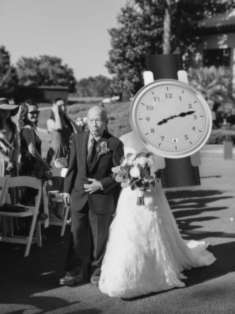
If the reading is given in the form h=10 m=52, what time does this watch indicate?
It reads h=8 m=13
